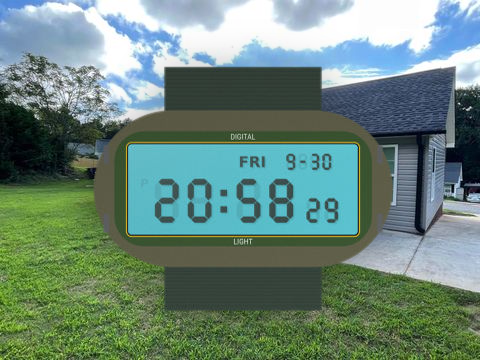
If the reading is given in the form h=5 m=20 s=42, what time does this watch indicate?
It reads h=20 m=58 s=29
